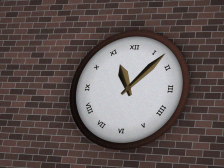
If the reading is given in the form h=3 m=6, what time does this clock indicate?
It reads h=11 m=7
